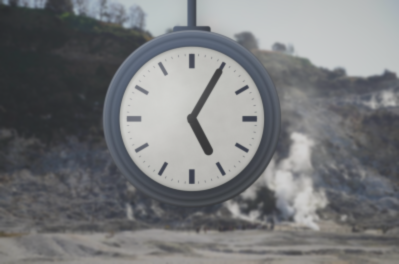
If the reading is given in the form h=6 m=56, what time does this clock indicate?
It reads h=5 m=5
